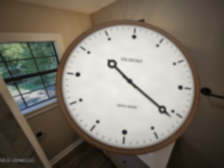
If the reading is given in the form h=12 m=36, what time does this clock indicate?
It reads h=10 m=21
